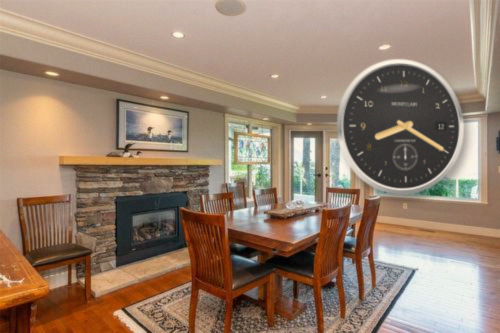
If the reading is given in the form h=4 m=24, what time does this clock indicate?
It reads h=8 m=20
